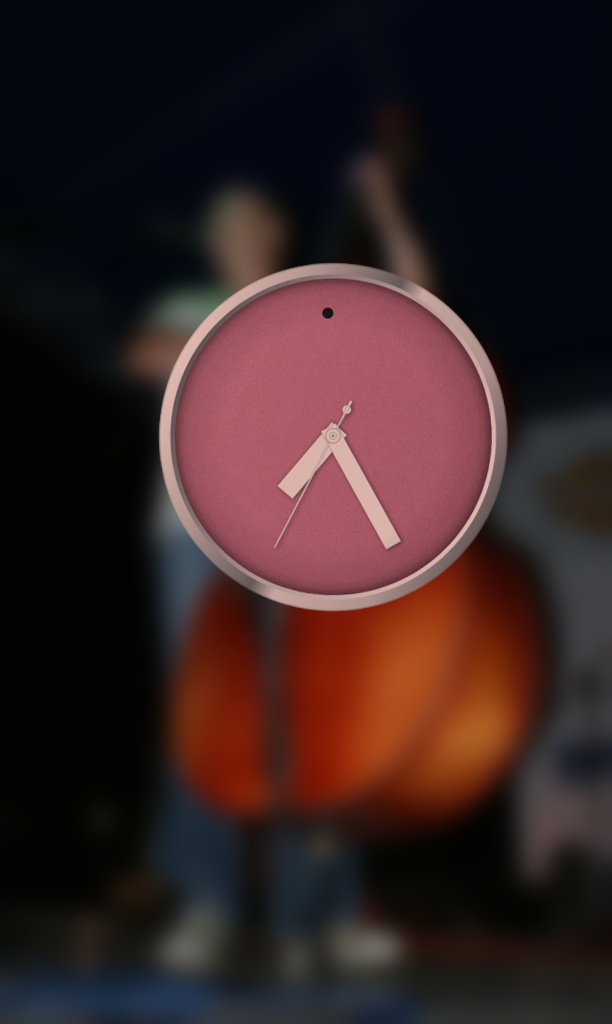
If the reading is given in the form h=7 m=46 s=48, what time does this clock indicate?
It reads h=7 m=25 s=35
